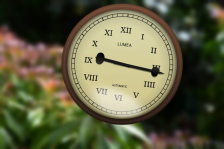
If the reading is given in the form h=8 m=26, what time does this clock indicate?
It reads h=9 m=16
